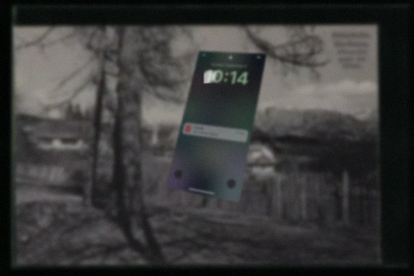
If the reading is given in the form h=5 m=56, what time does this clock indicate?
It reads h=10 m=14
